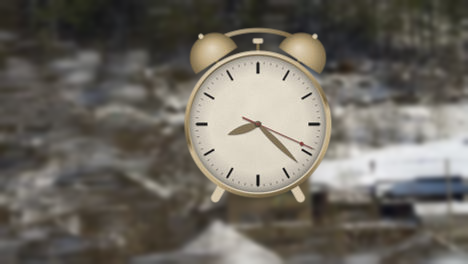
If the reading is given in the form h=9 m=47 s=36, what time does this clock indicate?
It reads h=8 m=22 s=19
